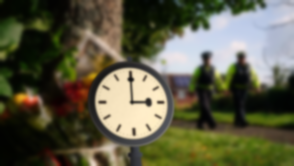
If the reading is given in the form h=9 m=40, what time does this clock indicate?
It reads h=3 m=0
